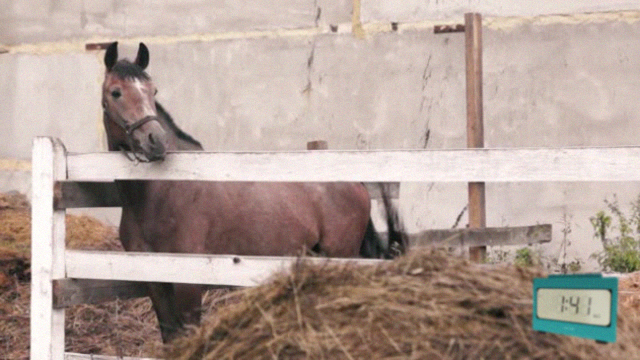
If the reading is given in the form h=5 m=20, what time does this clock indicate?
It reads h=1 m=41
